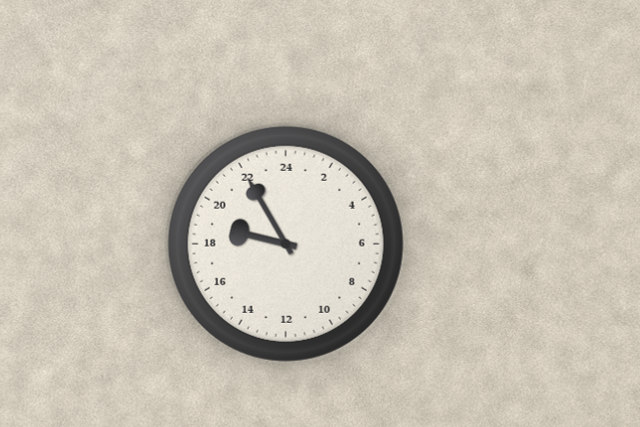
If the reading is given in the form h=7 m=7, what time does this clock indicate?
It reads h=18 m=55
